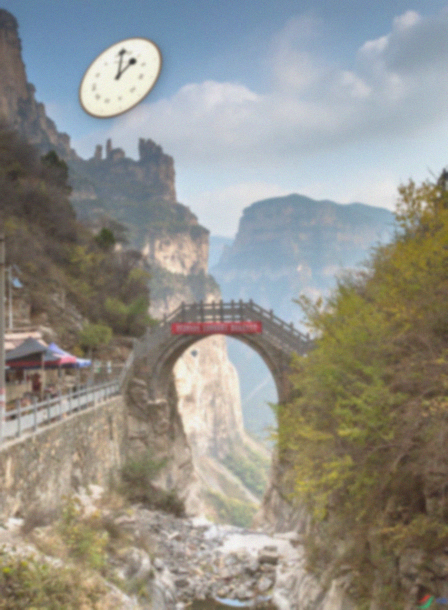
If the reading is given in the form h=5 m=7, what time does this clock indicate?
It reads h=12 m=57
